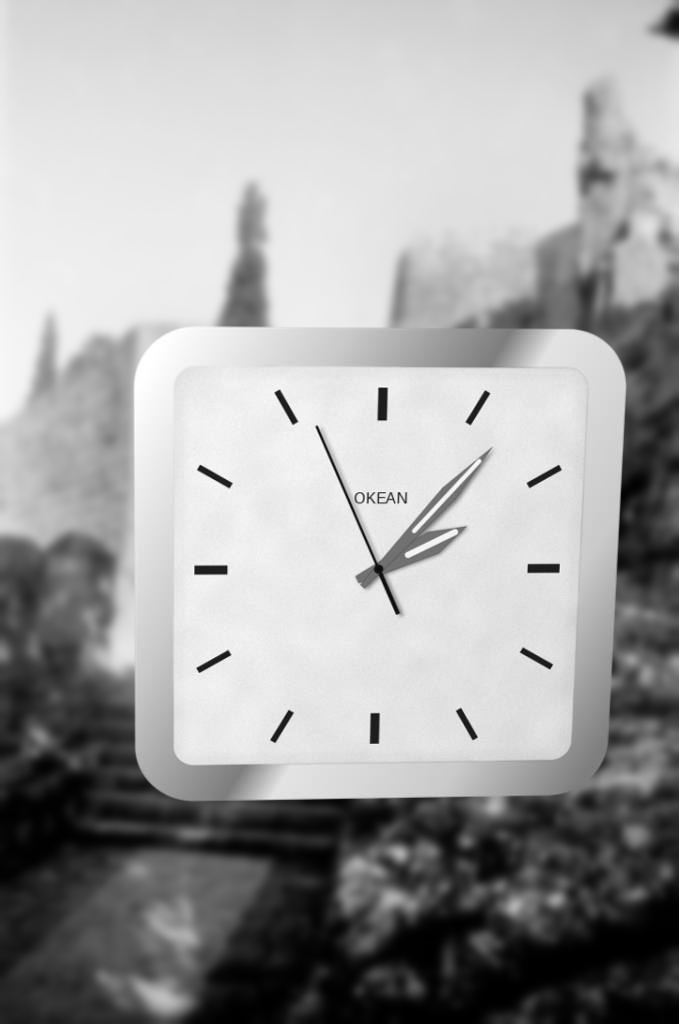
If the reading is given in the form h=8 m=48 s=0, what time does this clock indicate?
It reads h=2 m=6 s=56
